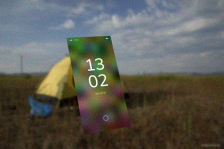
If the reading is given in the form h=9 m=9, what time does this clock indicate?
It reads h=13 m=2
